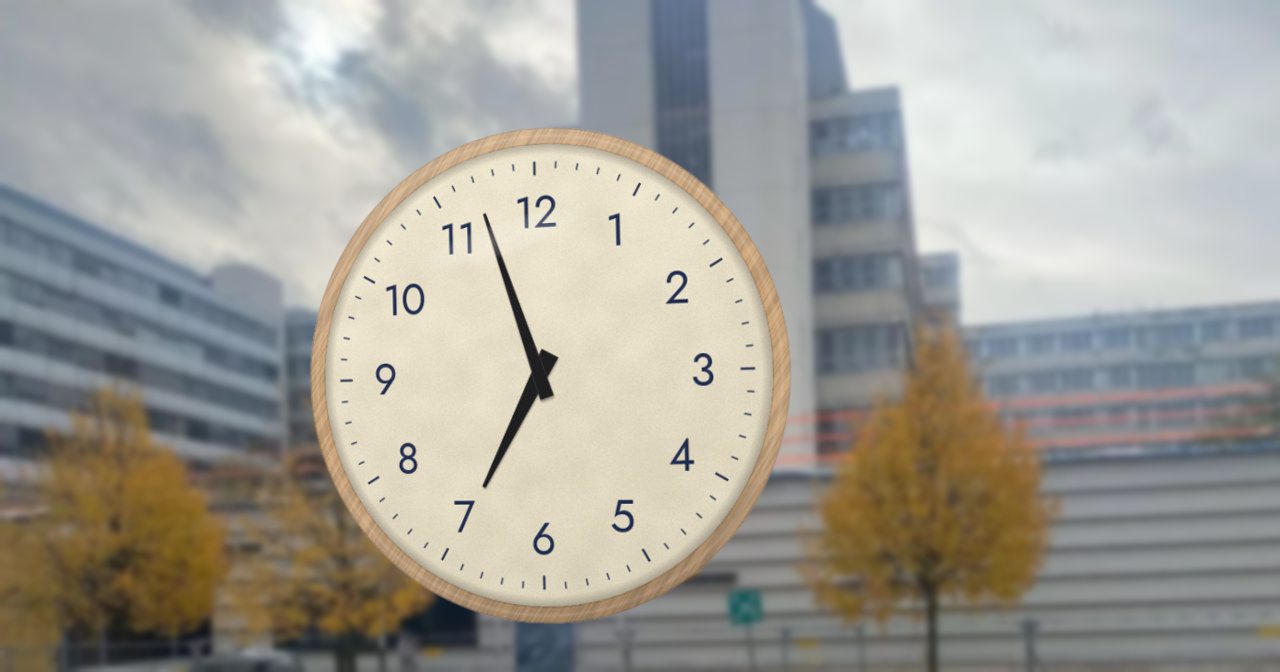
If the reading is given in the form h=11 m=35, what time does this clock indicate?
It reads h=6 m=57
